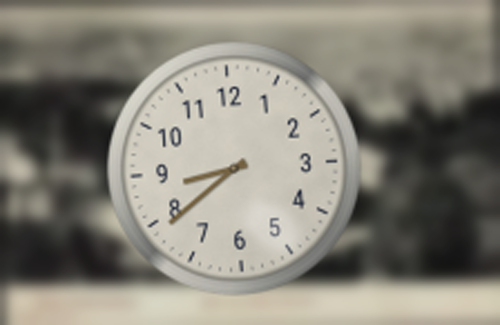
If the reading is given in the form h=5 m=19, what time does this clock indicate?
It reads h=8 m=39
